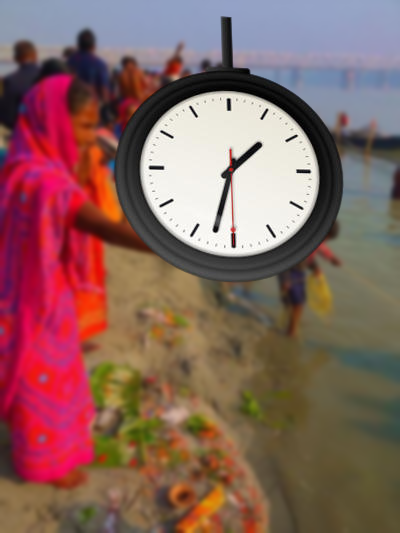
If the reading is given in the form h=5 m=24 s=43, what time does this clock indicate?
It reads h=1 m=32 s=30
